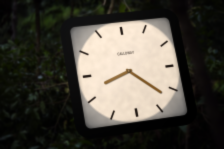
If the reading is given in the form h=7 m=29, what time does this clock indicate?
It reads h=8 m=22
